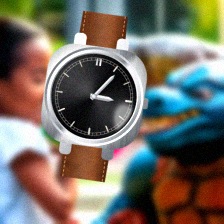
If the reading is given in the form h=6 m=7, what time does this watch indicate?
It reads h=3 m=6
